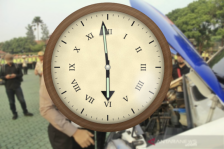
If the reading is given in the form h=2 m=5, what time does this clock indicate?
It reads h=5 m=59
